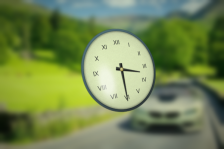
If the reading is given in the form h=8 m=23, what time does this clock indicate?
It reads h=3 m=30
